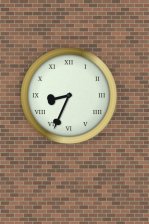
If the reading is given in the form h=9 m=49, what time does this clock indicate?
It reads h=8 m=34
